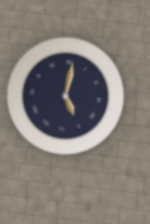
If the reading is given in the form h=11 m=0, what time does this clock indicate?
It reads h=5 m=1
